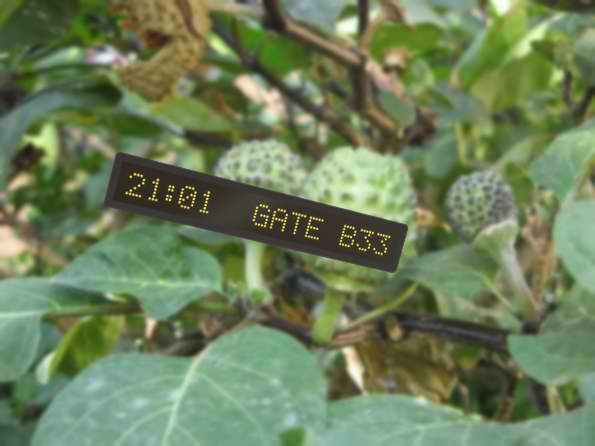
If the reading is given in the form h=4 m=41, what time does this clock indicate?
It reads h=21 m=1
